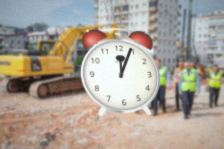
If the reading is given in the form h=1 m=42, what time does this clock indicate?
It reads h=12 m=4
